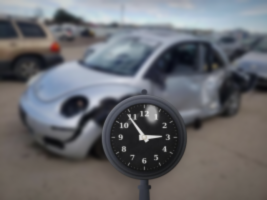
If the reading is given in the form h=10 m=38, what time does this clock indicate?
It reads h=2 m=54
